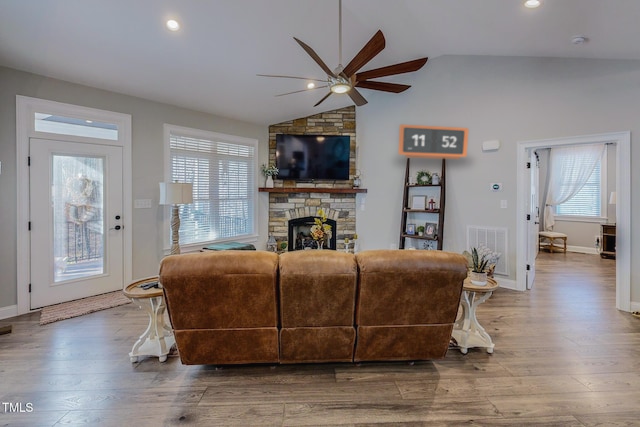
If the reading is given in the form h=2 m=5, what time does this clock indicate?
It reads h=11 m=52
